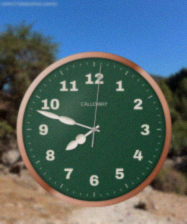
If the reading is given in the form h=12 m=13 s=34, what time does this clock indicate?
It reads h=7 m=48 s=1
